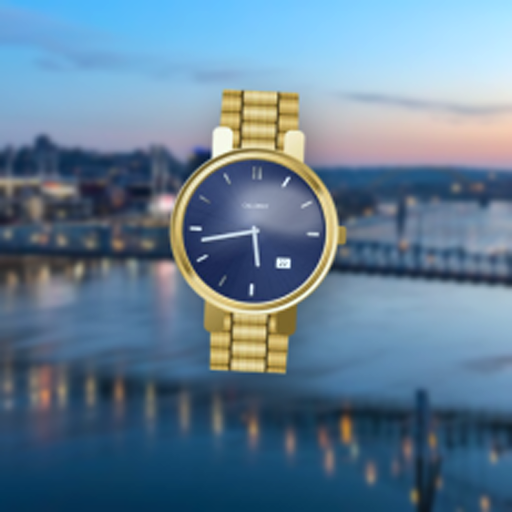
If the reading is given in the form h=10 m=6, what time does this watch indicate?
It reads h=5 m=43
